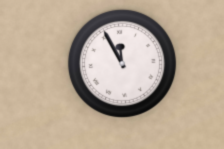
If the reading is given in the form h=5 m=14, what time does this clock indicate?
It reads h=11 m=56
